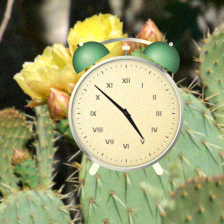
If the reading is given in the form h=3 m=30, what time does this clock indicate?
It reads h=4 m=52
